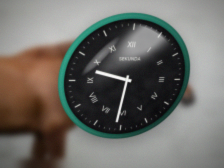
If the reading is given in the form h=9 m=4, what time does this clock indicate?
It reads h=9 m=31
